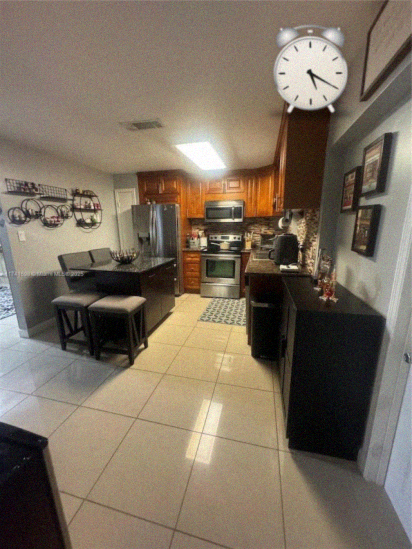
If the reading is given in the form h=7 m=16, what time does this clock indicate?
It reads h=5 m=20
